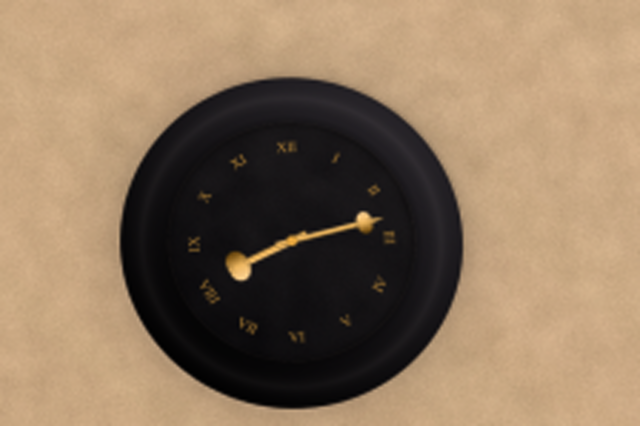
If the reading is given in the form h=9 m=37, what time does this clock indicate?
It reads h=8 m=13
